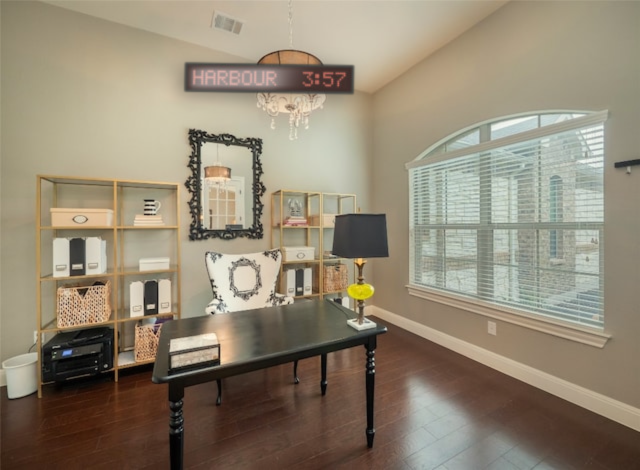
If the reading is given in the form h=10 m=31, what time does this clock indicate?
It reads h=3 m=57
